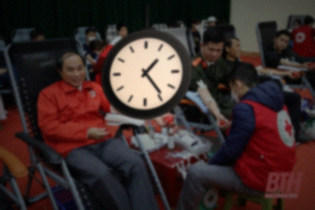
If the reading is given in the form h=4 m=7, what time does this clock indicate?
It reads h=1 m=24
